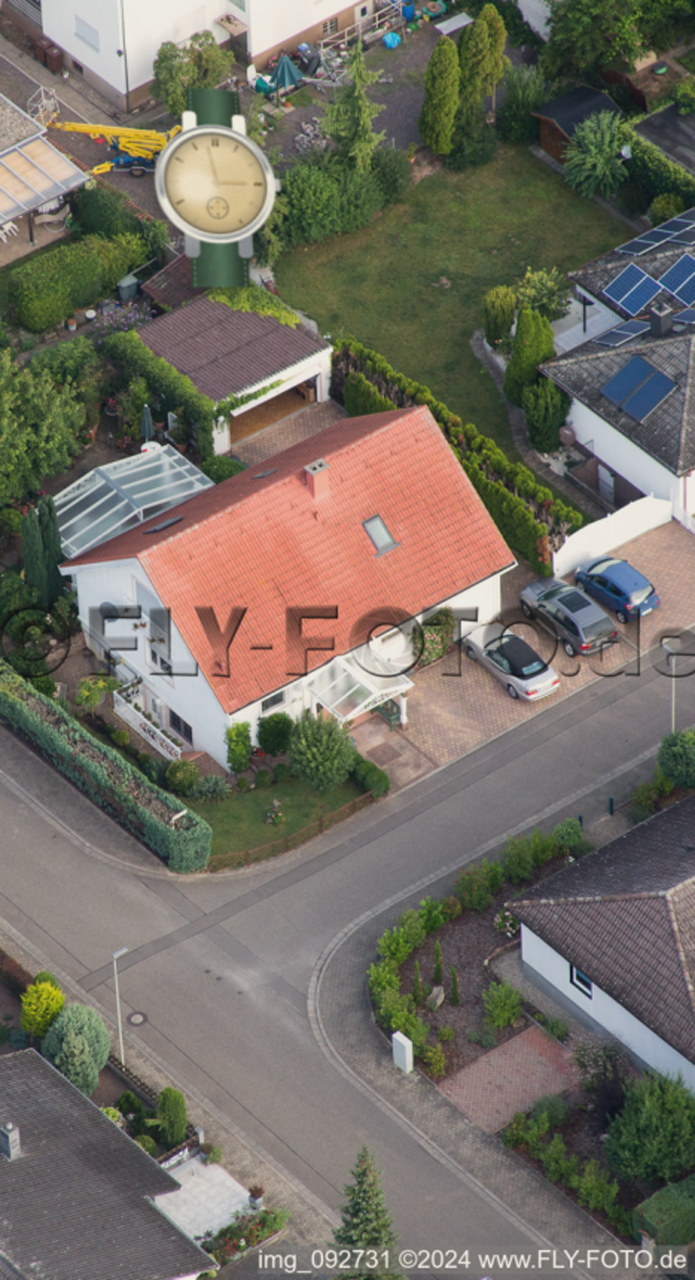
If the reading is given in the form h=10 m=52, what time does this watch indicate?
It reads h=2 m=58
